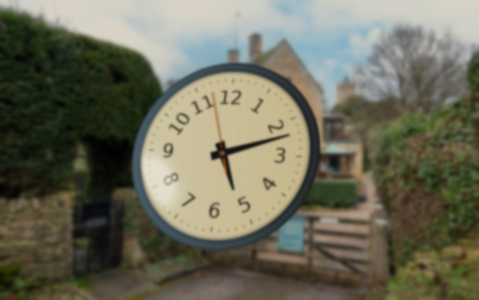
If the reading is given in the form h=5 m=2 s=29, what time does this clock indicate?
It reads h=5 m=11 s=57
